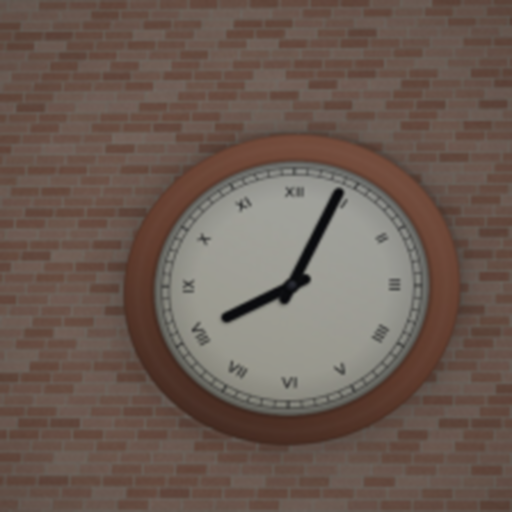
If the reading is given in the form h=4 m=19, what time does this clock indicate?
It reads h=8 m=4
